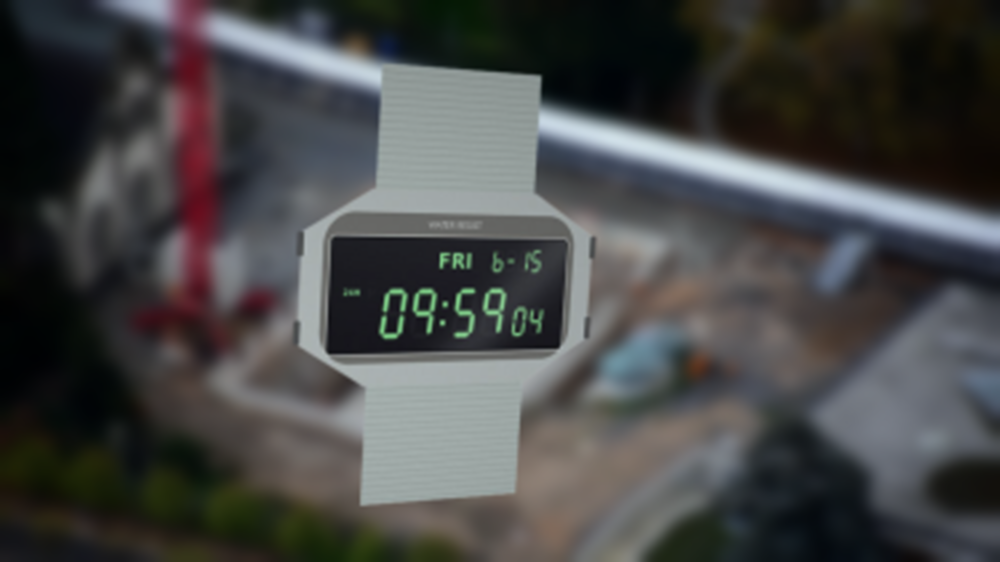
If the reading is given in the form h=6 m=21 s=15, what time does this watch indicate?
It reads h=9 m=59 s=4
